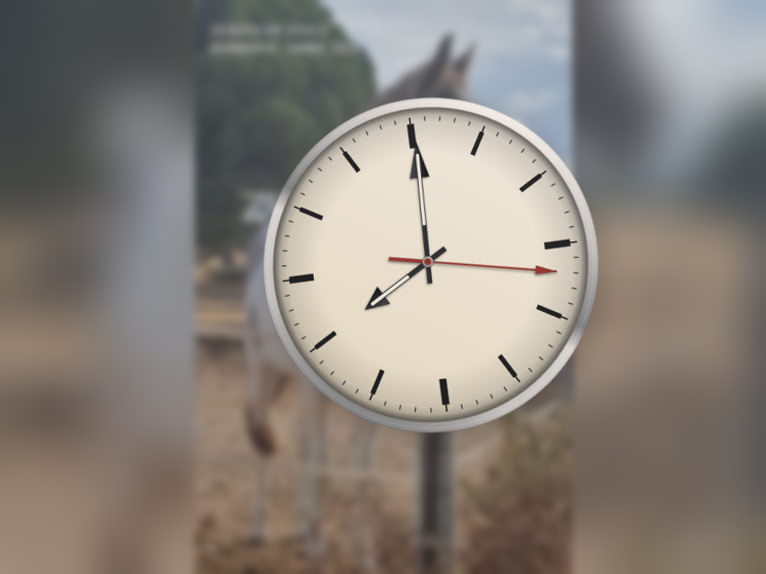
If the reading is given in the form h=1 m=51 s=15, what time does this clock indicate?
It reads h=8 m=0 s=17
